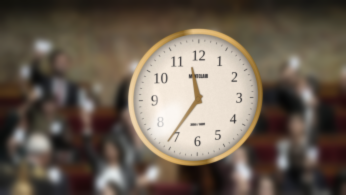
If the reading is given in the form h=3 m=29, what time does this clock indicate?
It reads h=11 m=36
